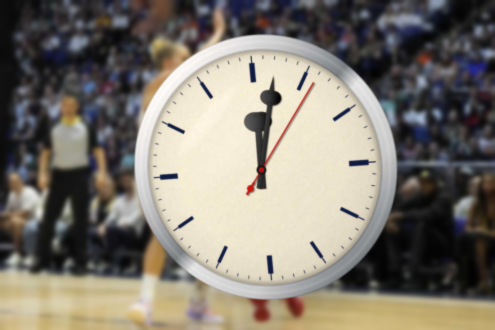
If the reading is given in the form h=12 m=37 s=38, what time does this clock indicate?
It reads h=12 m=2 s=6
